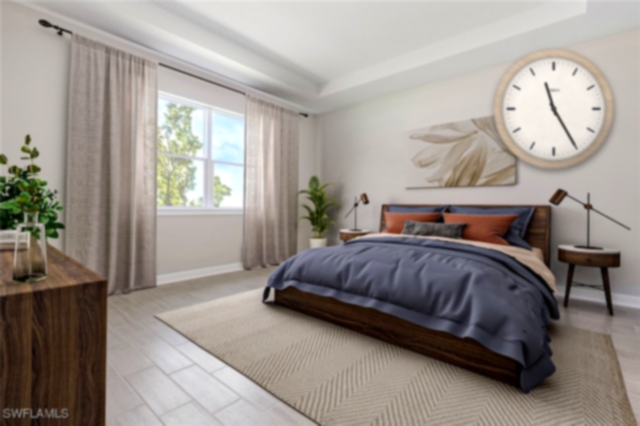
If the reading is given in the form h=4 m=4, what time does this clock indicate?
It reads h=11 m=25
